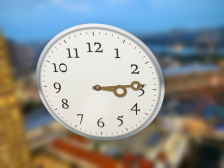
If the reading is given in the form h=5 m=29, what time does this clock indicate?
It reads h=3 m=14
